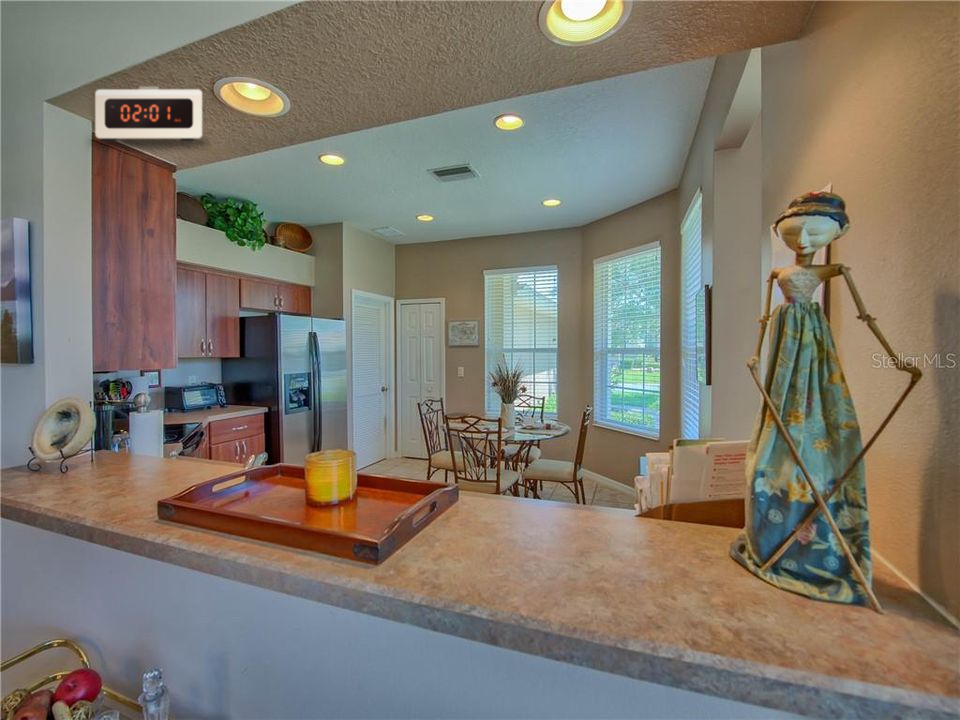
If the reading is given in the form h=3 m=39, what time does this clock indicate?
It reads h=2 m=1
